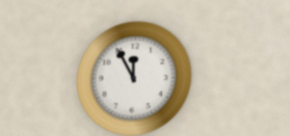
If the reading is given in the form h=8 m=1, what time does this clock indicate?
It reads h=11 m=55
